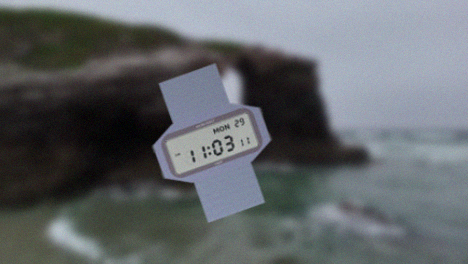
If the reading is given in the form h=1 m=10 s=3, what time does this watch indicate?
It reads h=11 m=3 s=11
